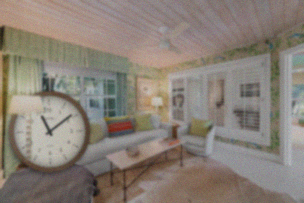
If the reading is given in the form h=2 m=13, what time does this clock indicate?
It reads h=11 m=9
